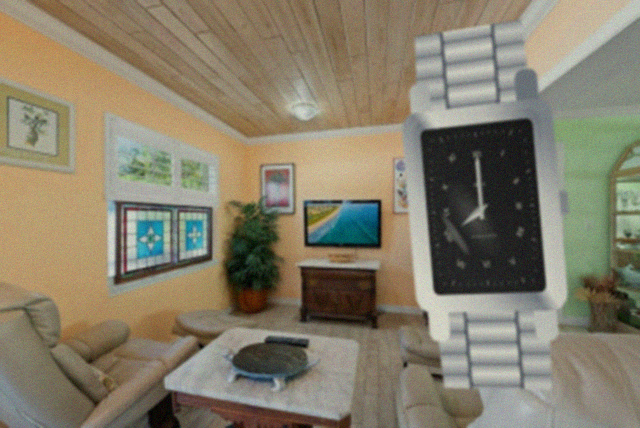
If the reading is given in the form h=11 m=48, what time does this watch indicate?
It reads h=8 m=0
